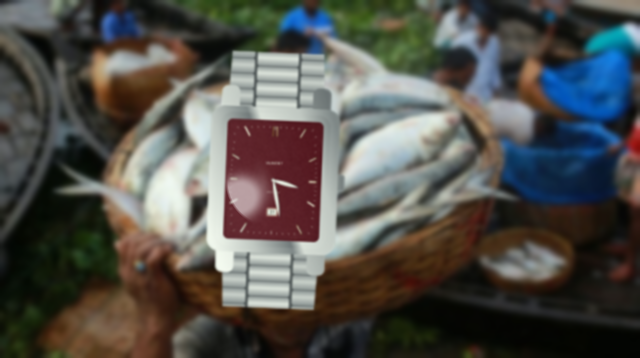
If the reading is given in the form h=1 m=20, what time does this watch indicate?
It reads h=3 m=28
